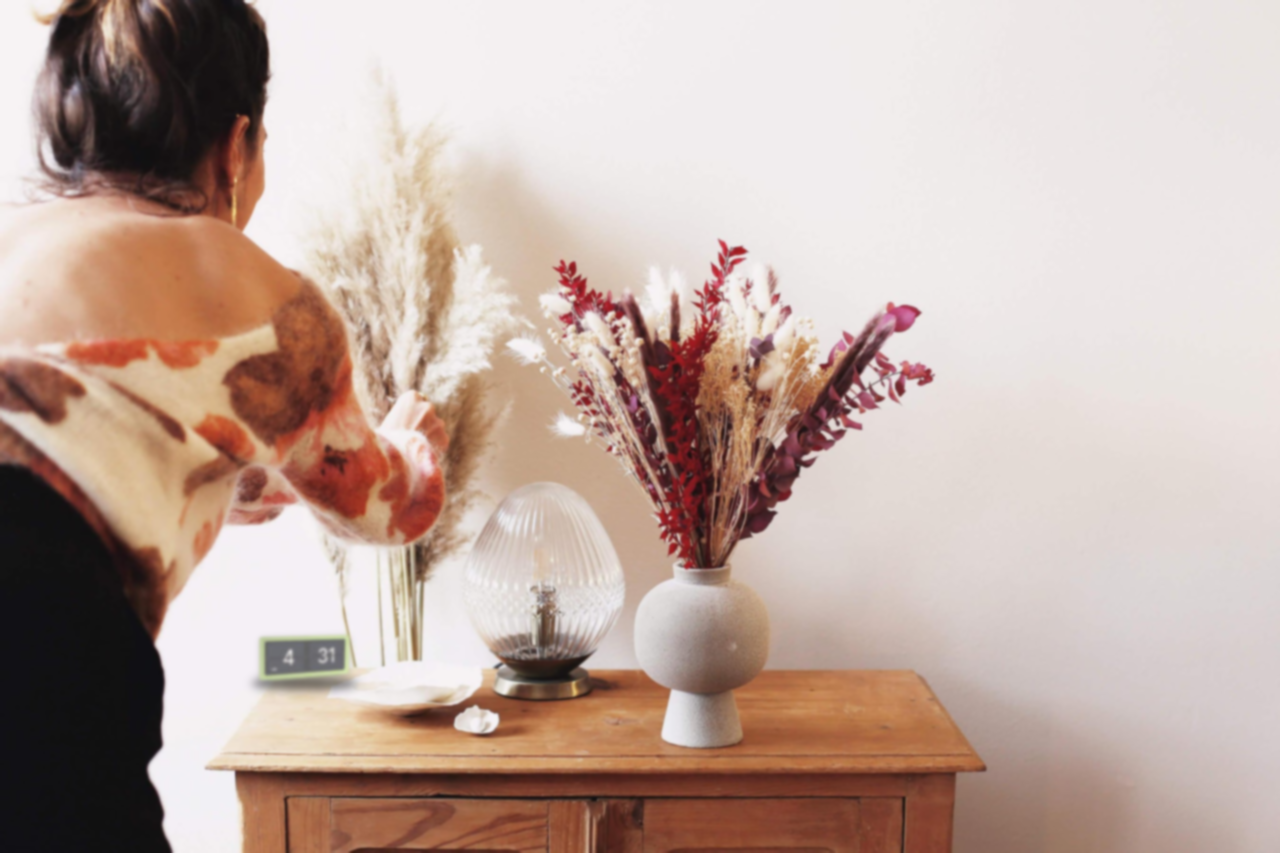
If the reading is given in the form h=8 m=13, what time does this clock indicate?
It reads h=4 m=31
